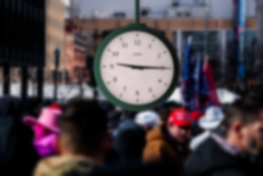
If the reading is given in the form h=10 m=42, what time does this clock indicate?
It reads h=9 m=15
